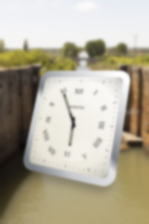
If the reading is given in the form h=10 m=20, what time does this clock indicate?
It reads h=5 m=55
